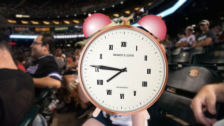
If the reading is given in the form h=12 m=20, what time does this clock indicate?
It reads h=7 m=46
